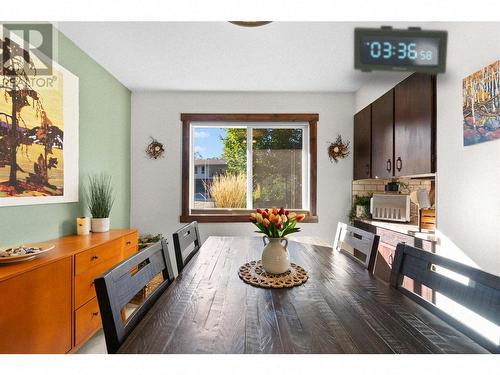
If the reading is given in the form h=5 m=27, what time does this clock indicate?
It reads h=3 m=36
